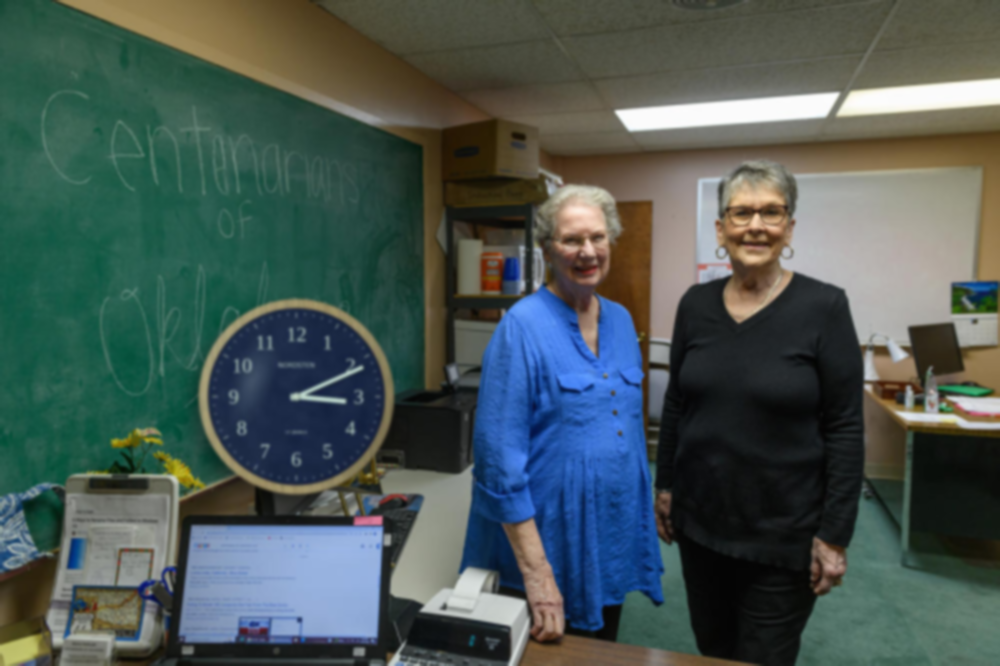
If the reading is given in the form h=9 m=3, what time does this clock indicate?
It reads h=3 m=11
